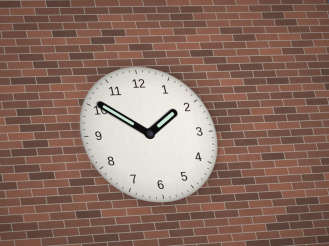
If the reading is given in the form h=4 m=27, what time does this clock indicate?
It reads h=1 m=51
